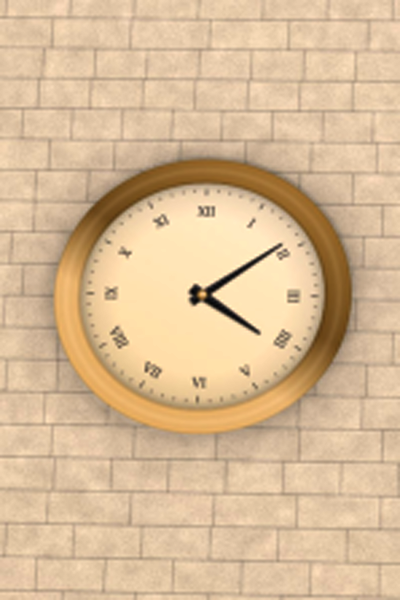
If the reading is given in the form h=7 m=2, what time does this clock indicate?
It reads h=4 m=9
